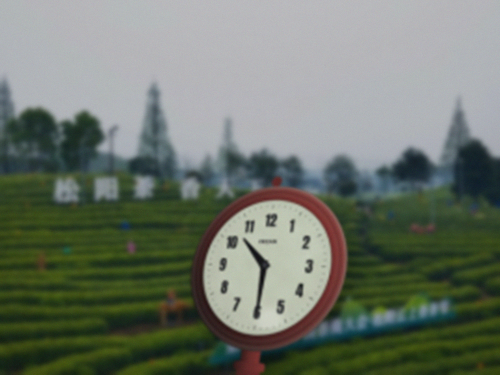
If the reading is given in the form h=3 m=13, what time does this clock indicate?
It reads h=10 m=30
